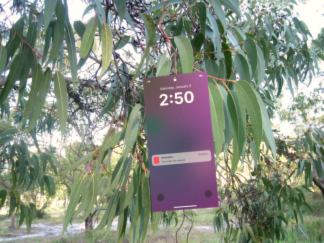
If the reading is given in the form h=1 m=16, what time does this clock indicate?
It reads h=2 m=50
